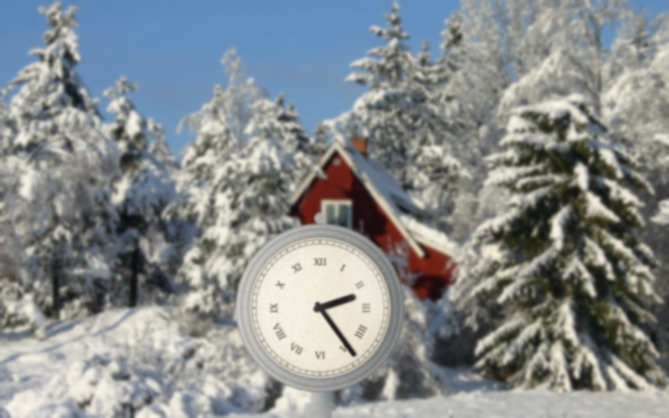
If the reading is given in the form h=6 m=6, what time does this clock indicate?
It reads h=2 m=24
